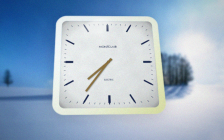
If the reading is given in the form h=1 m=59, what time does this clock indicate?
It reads h=7 m=36
